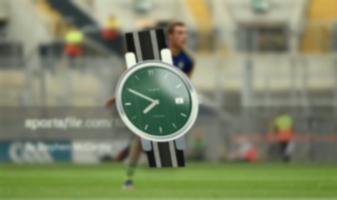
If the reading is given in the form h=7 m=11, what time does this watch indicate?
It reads h=7 m=50
